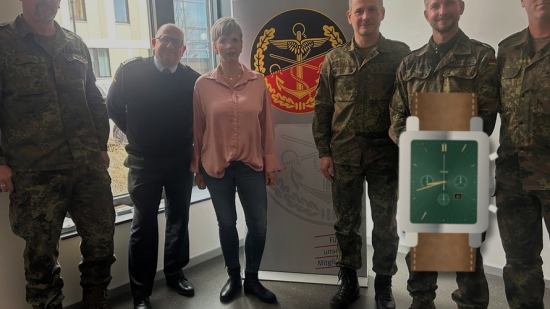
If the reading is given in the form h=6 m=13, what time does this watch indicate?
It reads h=8 m=42
